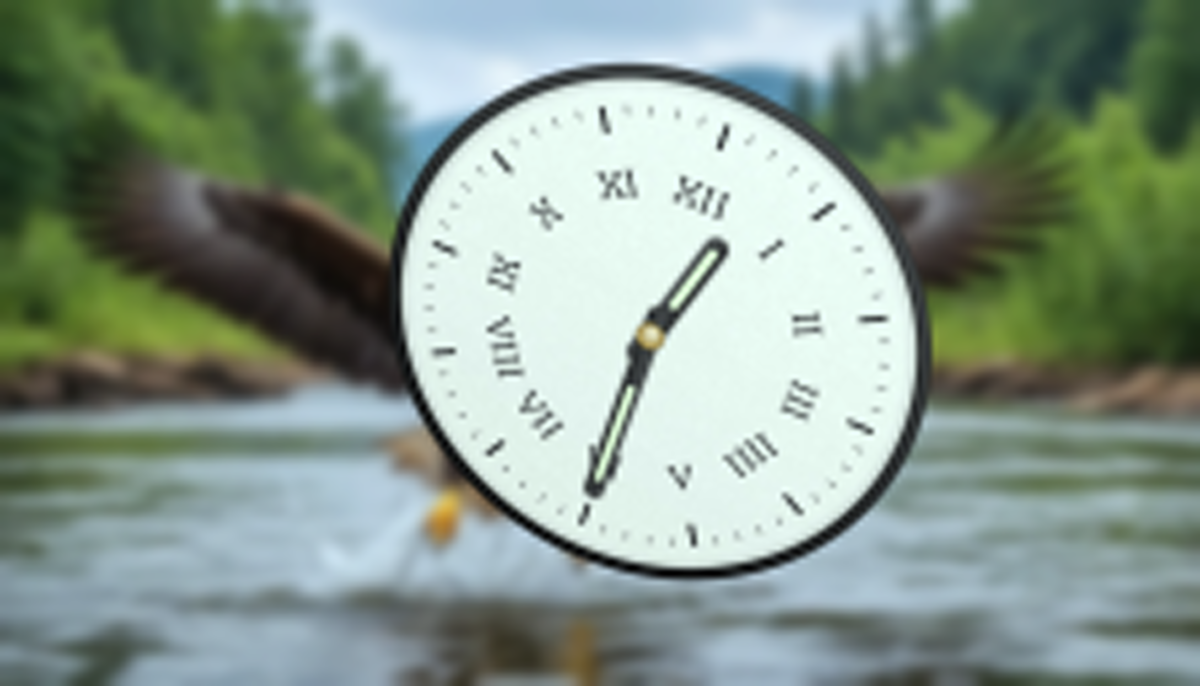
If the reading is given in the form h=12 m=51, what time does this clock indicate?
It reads h=12 m=30
